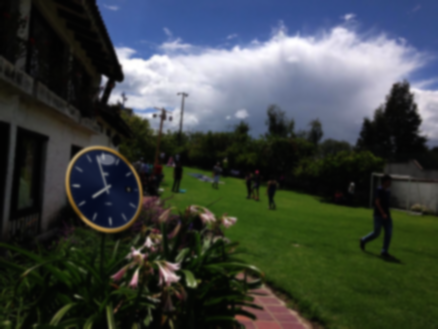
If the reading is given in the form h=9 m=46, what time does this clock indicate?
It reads h=7 m=58
